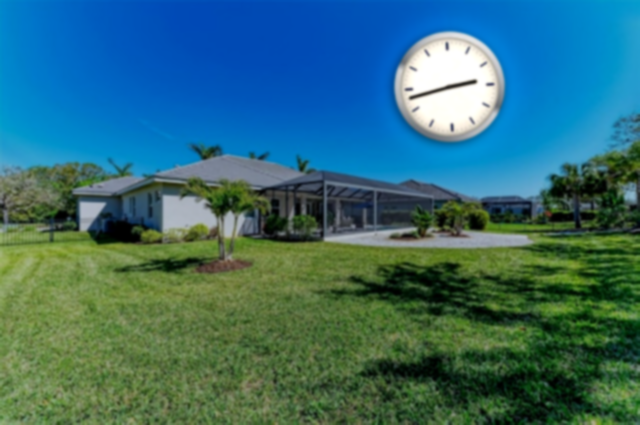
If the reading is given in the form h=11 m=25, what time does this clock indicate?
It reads h=2 m=43
